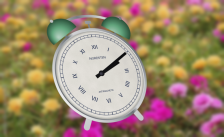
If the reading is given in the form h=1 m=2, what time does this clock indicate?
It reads h=2 m=10
